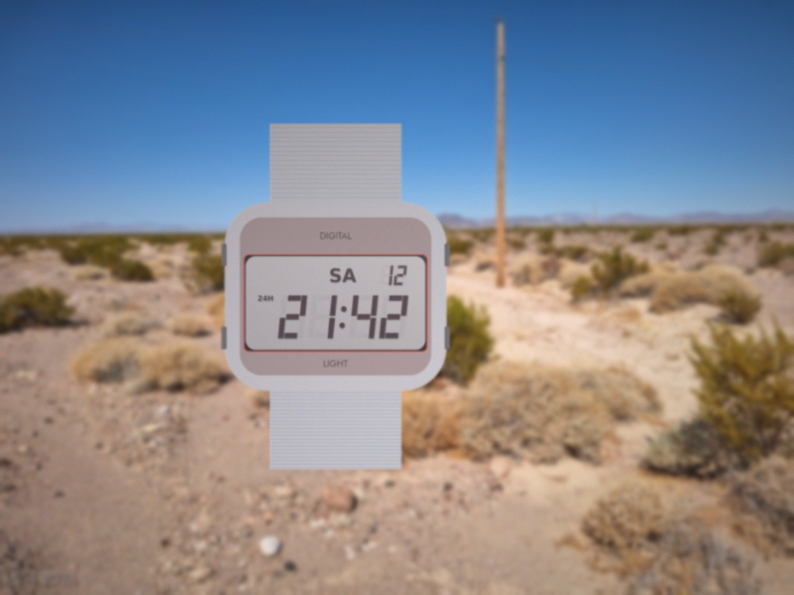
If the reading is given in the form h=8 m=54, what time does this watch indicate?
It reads h=21 m=42
